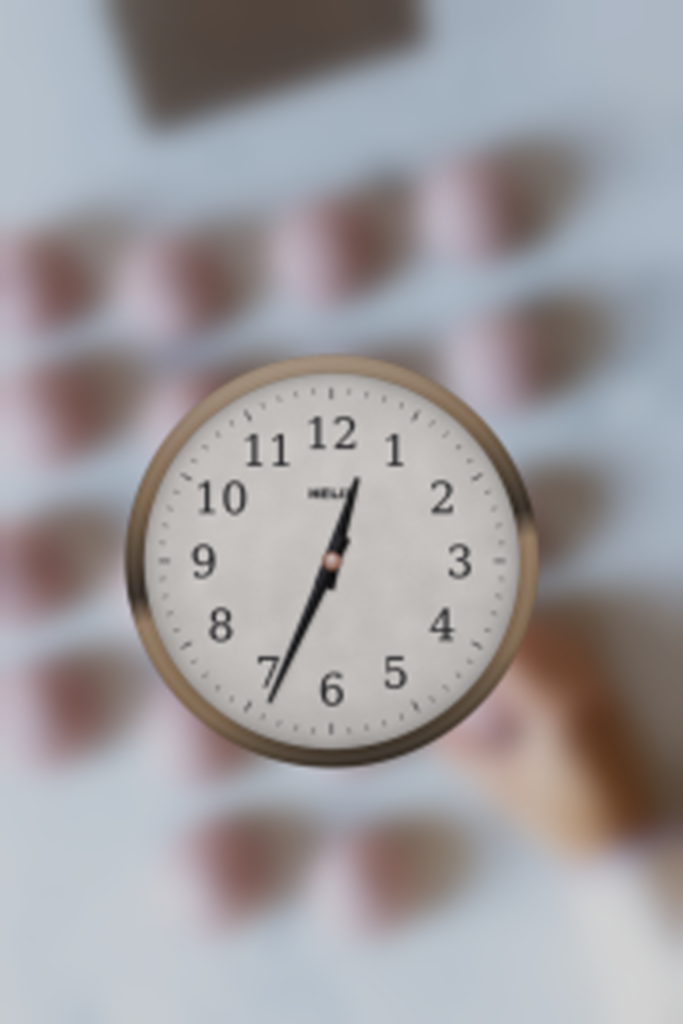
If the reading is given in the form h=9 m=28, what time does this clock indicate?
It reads h=12 m=34
